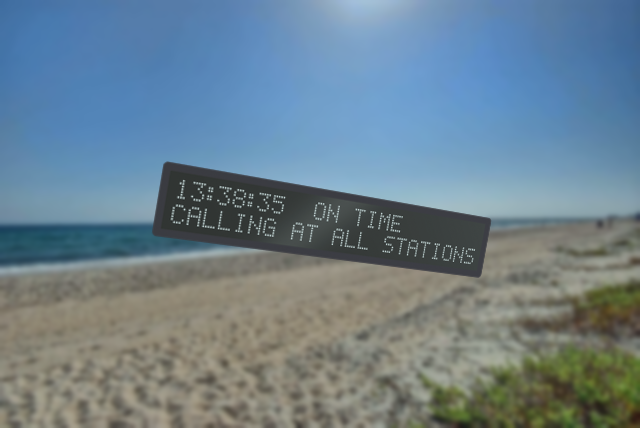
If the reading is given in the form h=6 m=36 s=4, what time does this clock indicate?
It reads h=13 m=38 s=35
